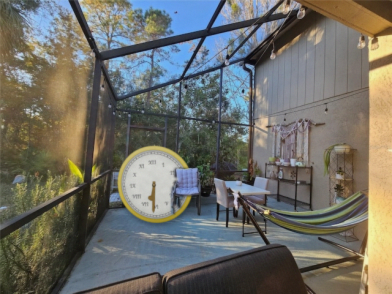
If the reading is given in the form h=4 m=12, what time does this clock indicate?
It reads h=6 m=31
